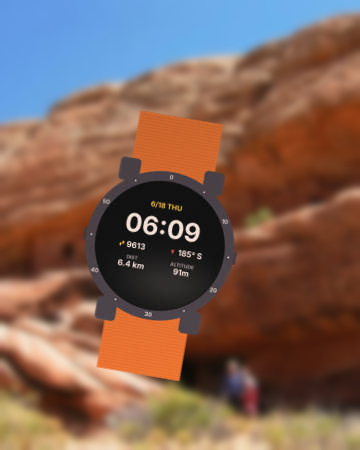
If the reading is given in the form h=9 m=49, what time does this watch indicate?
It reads h=6 m=9
